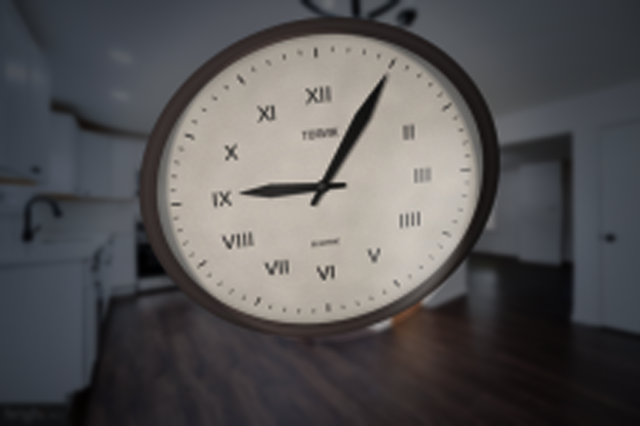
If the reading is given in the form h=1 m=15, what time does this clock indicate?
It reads h=9 m=5
